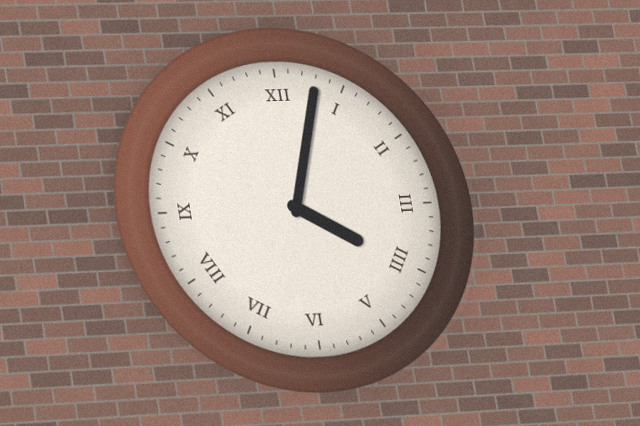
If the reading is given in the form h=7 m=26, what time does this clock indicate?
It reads h=4 m=3
